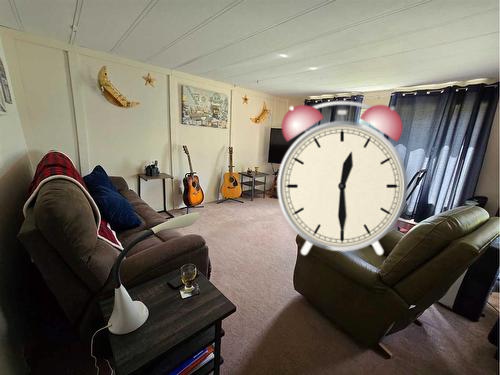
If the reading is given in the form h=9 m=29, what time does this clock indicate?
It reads h=12 m=30
